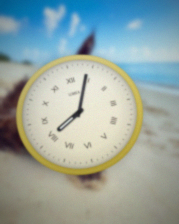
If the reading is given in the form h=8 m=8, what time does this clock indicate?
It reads h=8 m=4
